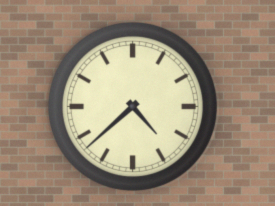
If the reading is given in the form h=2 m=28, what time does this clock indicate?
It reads h=4 m=38
